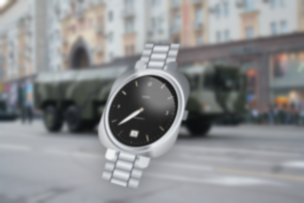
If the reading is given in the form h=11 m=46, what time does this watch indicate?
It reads h=7 m=38
